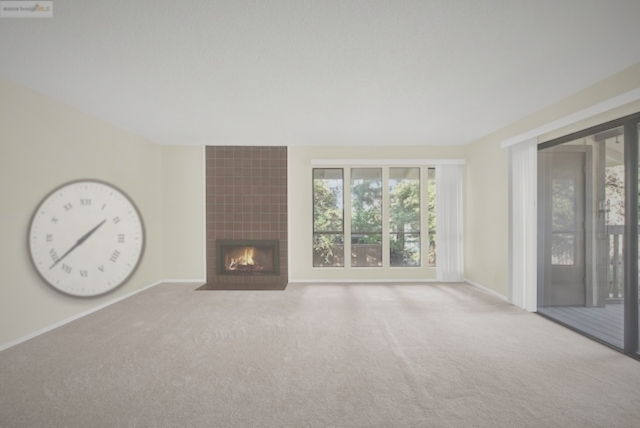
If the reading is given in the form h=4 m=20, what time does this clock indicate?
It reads h=1 m=38
